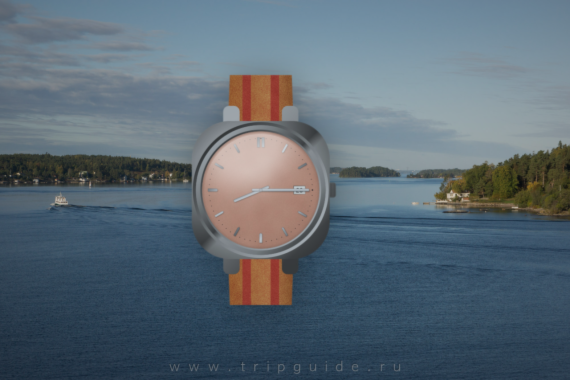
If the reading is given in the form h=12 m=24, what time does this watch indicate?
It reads h=8 m=15
